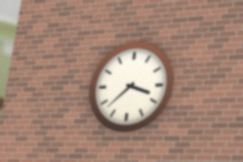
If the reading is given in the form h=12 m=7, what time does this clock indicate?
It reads h=3 m=38
